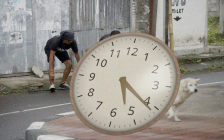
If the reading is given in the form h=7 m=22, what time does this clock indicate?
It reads h=5 m=21
